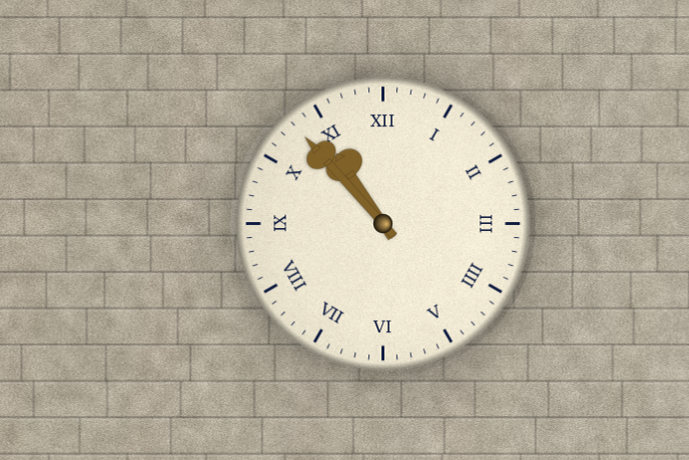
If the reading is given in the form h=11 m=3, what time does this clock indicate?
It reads h=10 m=53
